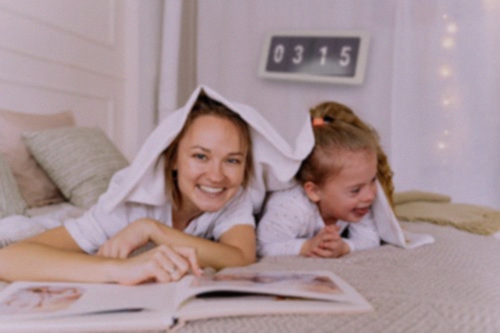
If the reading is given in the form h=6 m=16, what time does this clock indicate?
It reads h=3 m=15
